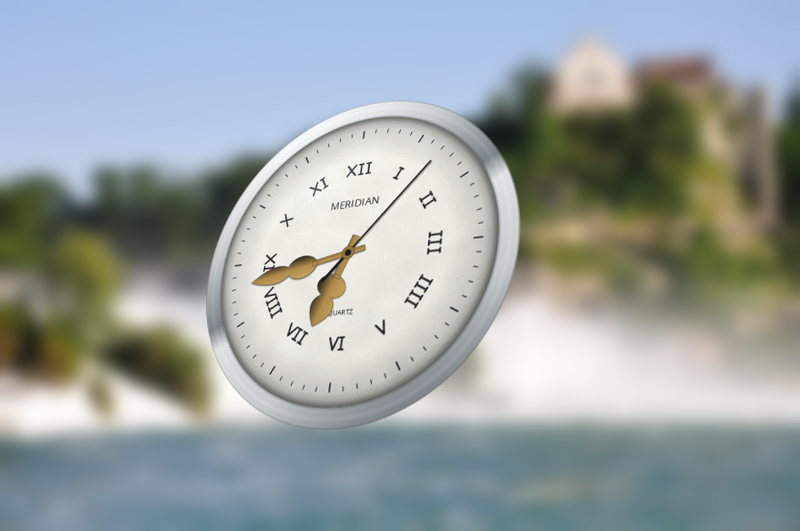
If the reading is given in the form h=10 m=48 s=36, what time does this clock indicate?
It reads h=6 m=43 s=7
